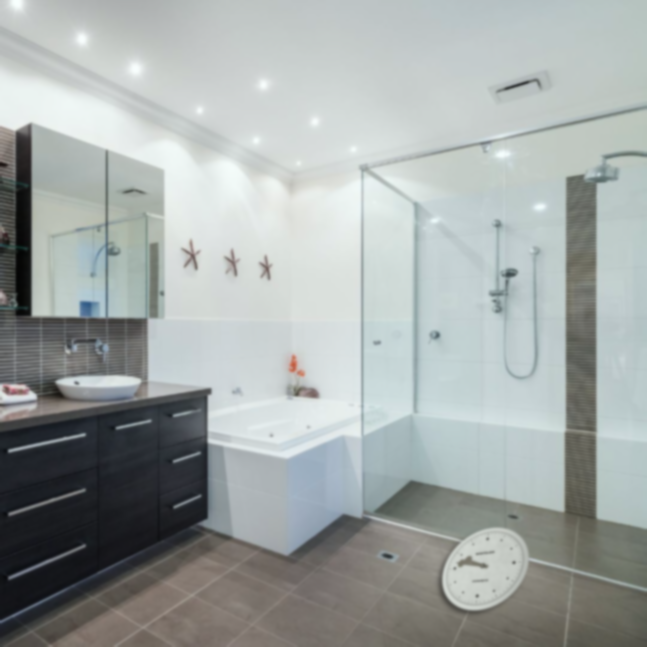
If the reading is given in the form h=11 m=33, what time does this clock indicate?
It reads h=9 m=47
